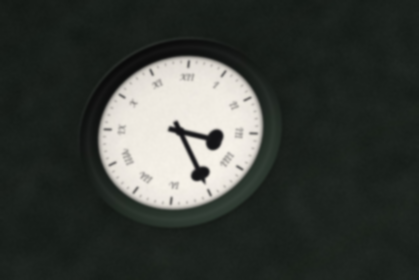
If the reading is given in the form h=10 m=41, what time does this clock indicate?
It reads h=3 m=25
